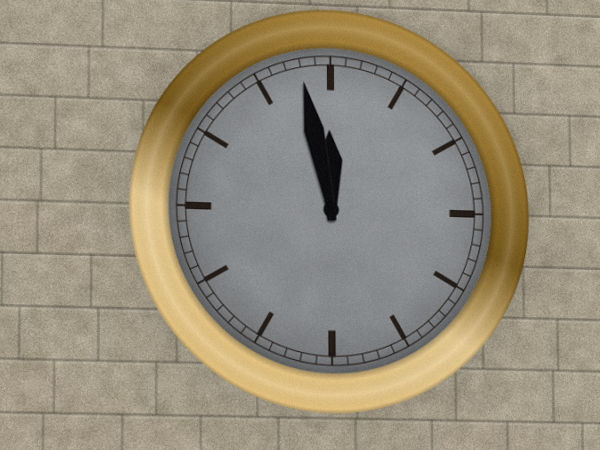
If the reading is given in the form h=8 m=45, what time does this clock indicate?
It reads h=11 m=58
